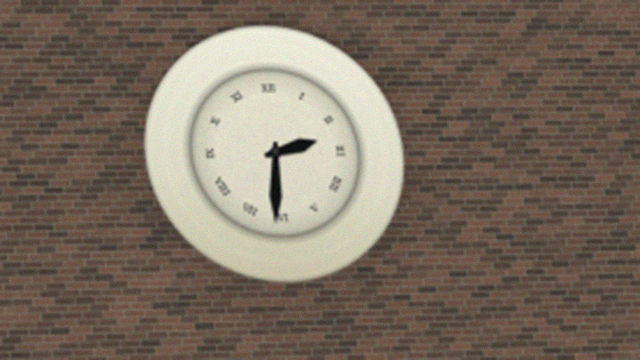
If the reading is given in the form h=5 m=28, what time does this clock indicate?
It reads h=2 m=31
